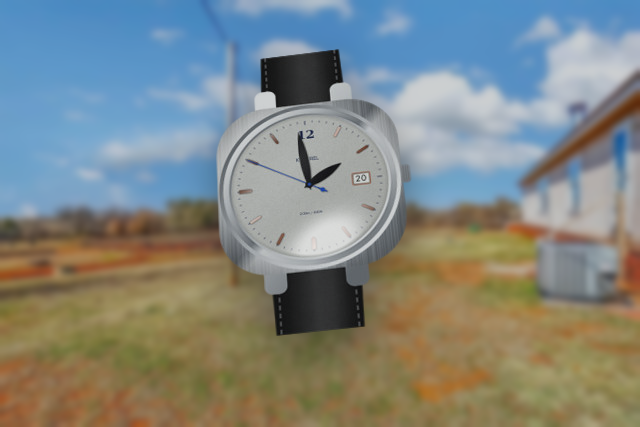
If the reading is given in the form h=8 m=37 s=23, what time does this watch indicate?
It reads h=1 m=58 s=50
